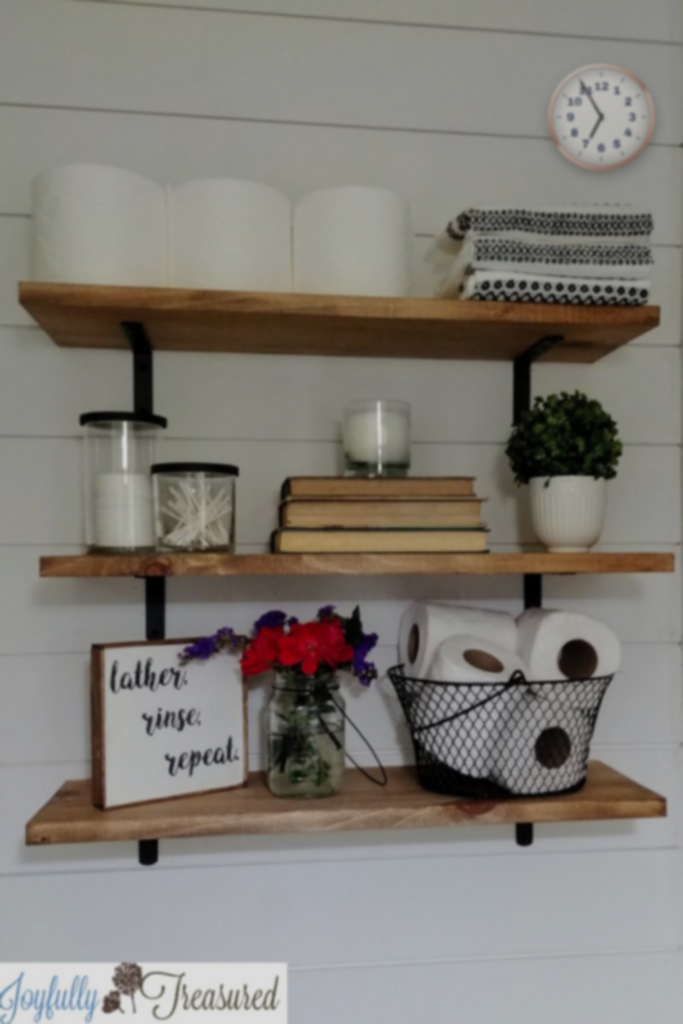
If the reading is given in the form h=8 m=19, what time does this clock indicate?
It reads h=6 m=55
